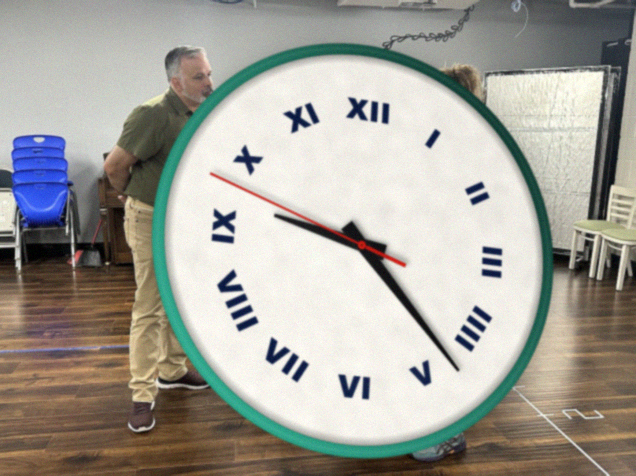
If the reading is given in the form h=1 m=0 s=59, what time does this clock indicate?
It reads h=9 m=22 s=48
